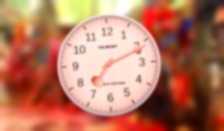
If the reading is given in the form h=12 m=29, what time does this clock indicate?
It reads h=7 m=11
